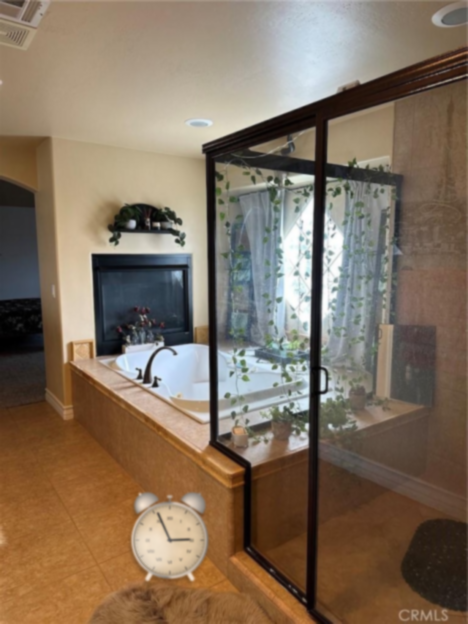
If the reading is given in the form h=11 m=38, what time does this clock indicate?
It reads h=2 m=56
